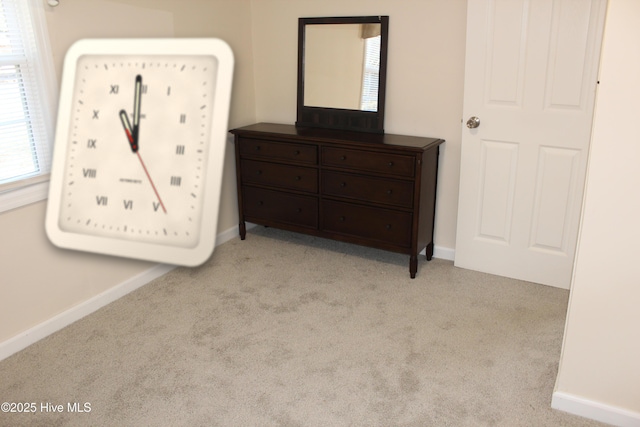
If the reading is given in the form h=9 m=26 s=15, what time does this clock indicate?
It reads h=10 m=59 s=24
